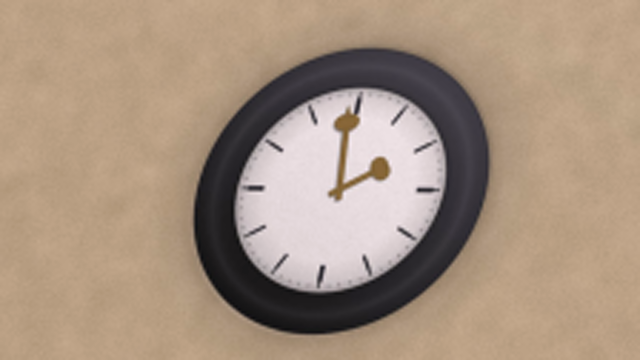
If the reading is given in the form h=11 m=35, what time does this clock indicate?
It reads h=1 m=59
